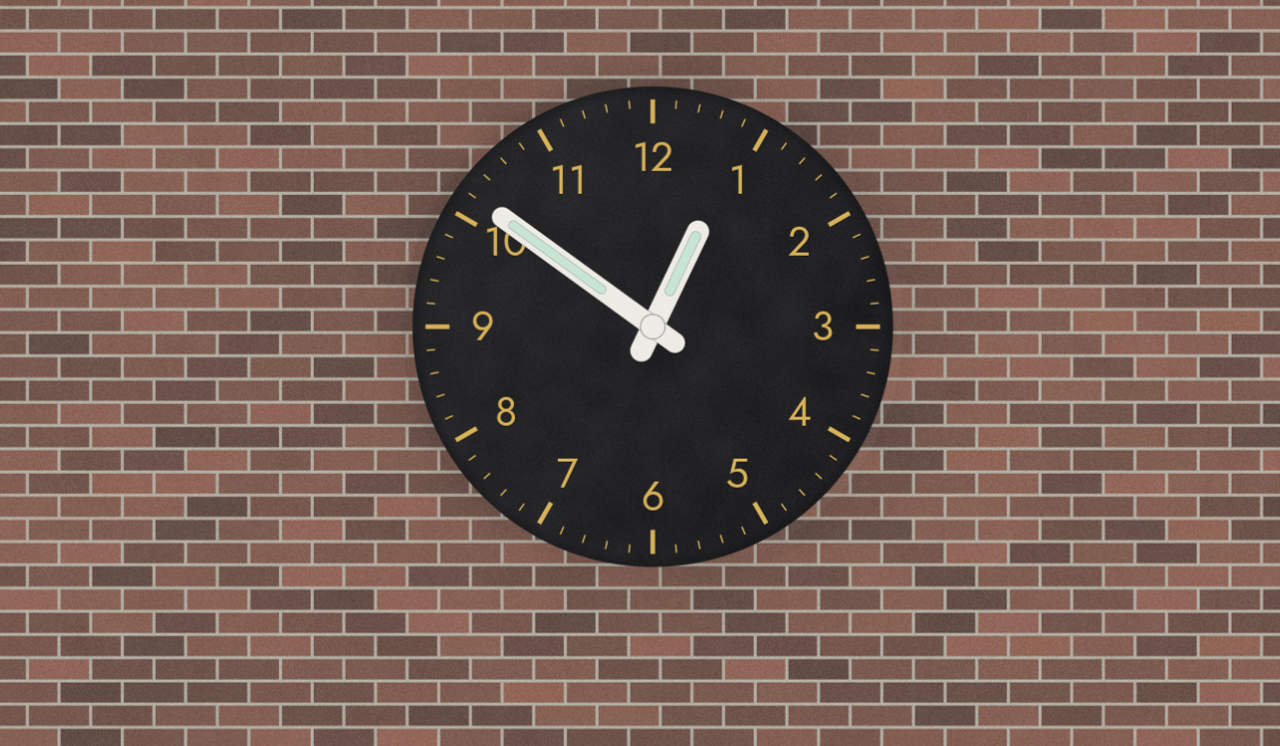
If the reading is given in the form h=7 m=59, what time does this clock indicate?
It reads h=12 m=51
